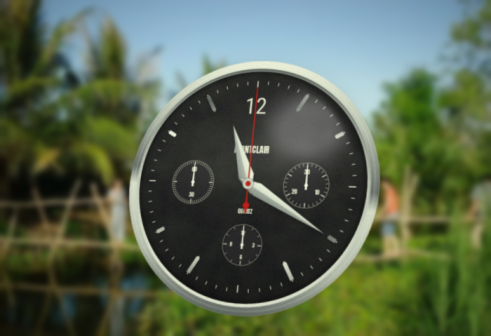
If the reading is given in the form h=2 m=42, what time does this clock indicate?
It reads h=11 m=20
